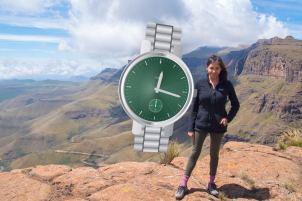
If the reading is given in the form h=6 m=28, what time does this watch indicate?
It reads h=12 m=17
